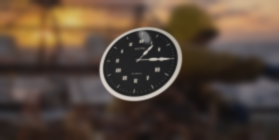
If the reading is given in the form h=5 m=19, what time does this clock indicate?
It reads h=1 m=15
